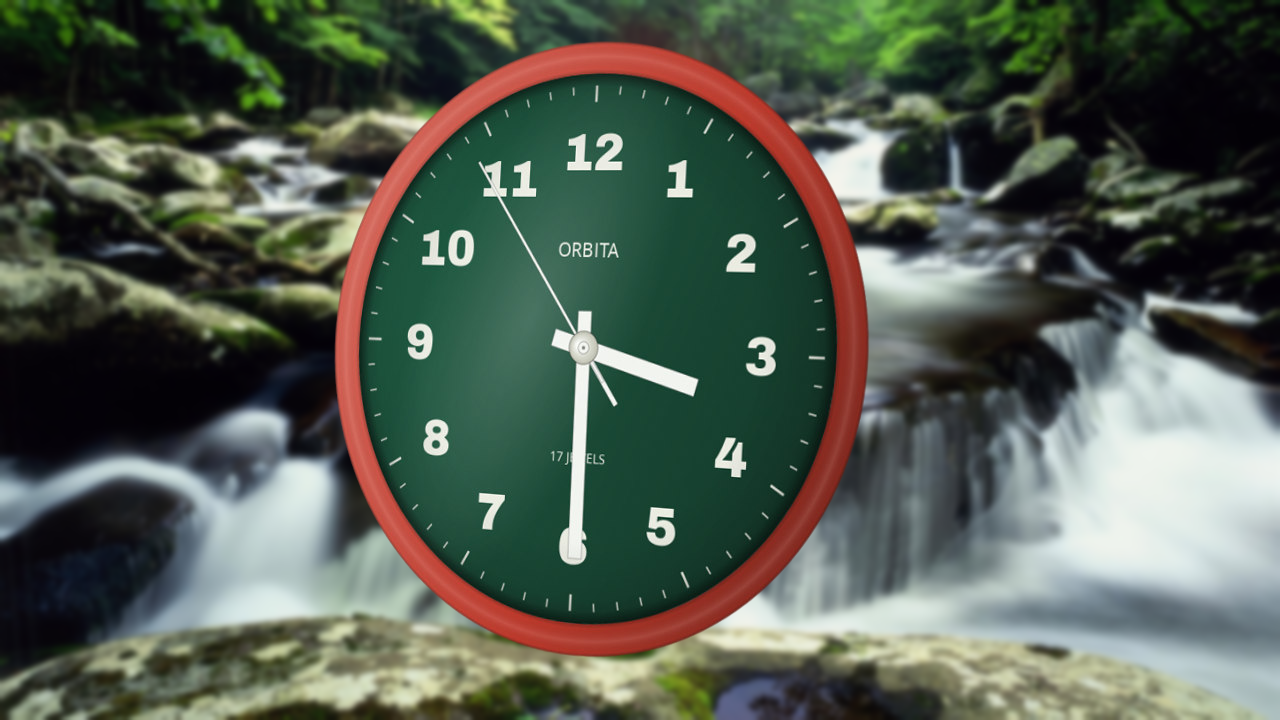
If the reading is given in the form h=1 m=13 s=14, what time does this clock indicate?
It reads h=3 m=29 s=54
